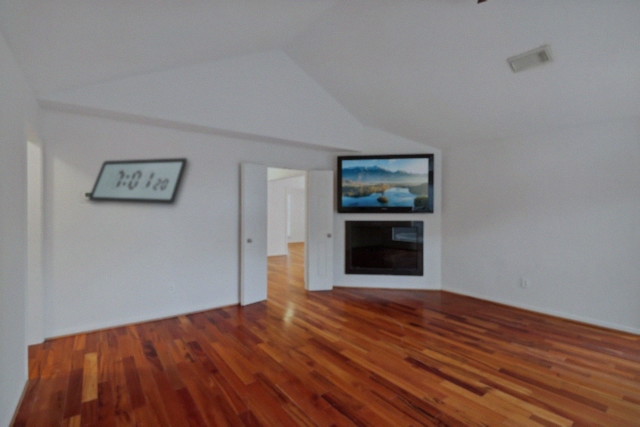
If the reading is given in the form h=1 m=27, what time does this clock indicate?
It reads h=7 m=1
